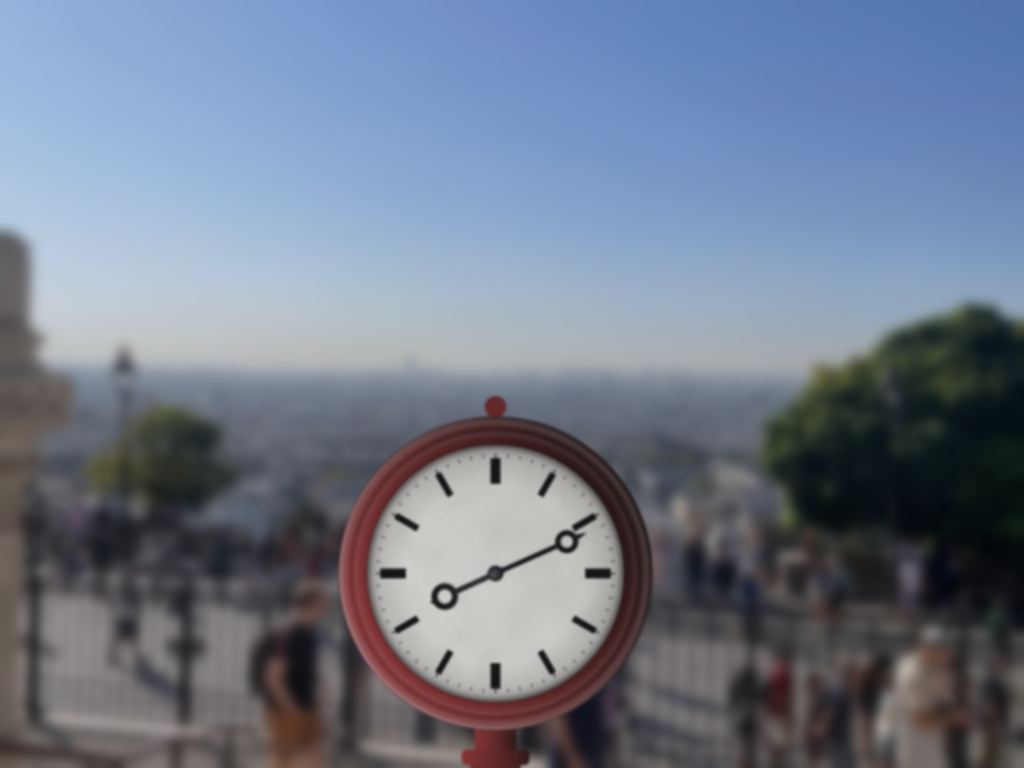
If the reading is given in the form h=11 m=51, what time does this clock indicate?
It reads h=8 m=11
